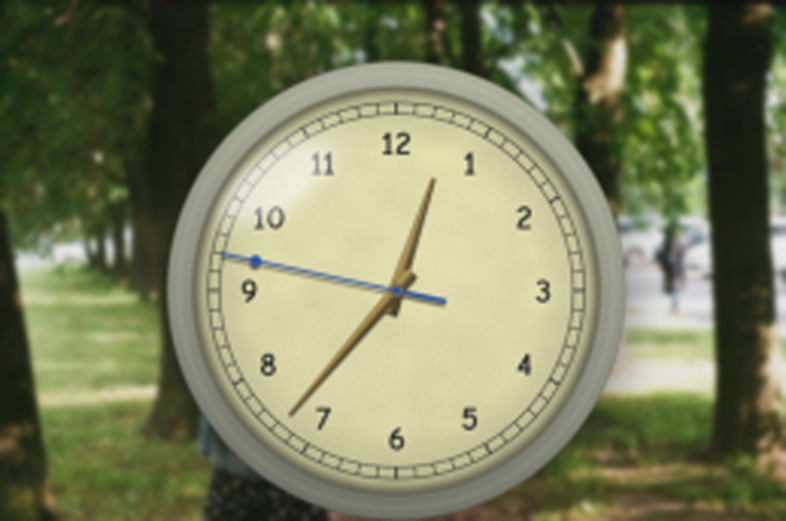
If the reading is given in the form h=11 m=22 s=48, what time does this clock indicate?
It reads h=12 m=36 s=47
